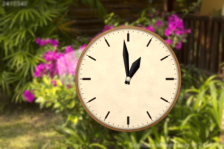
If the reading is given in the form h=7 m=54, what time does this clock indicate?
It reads h=12 m=59
